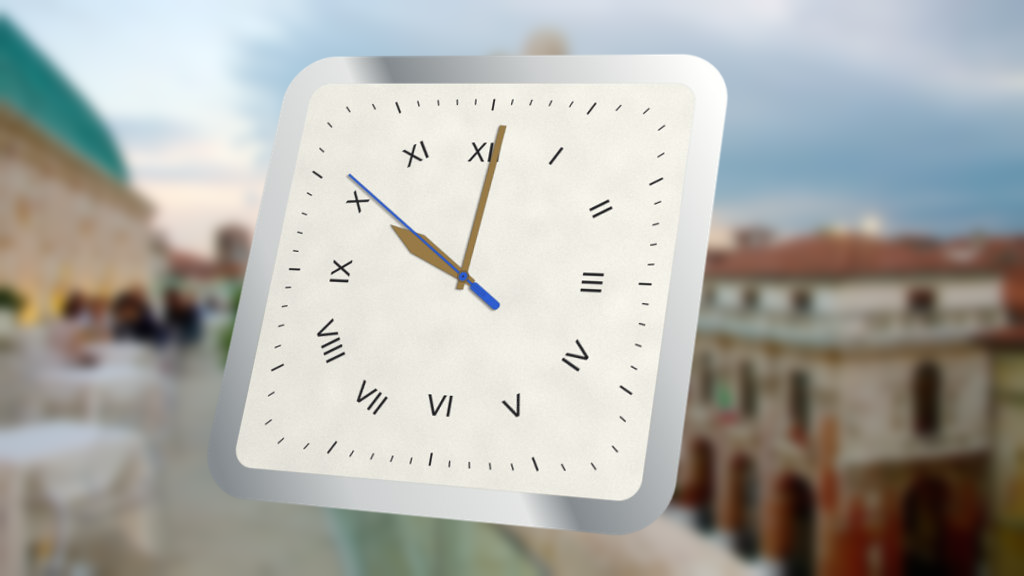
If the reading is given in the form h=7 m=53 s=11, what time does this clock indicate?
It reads h=10 m=0 s=51
